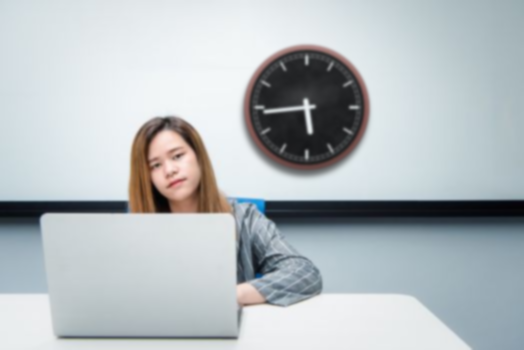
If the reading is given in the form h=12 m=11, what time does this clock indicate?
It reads h=5 m=44
